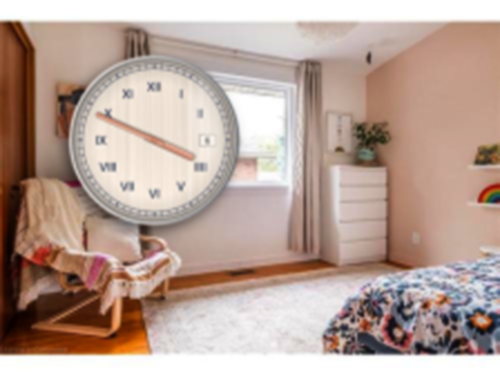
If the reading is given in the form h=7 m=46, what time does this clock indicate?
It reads h=3 m=49
